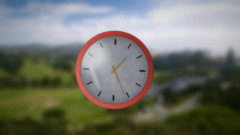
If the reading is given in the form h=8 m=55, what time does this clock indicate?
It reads h=1 m=26
